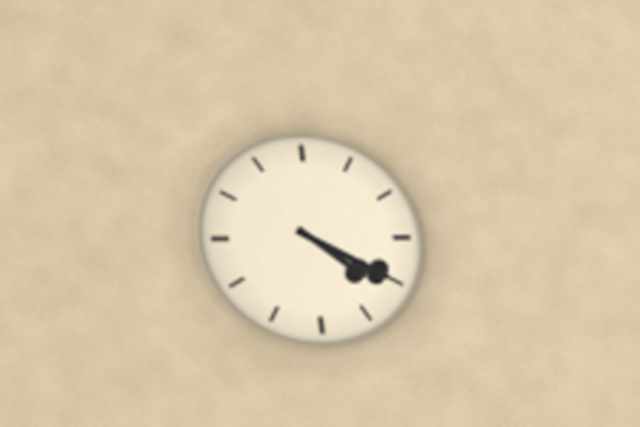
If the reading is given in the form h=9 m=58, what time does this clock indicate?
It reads h=4 m=20
